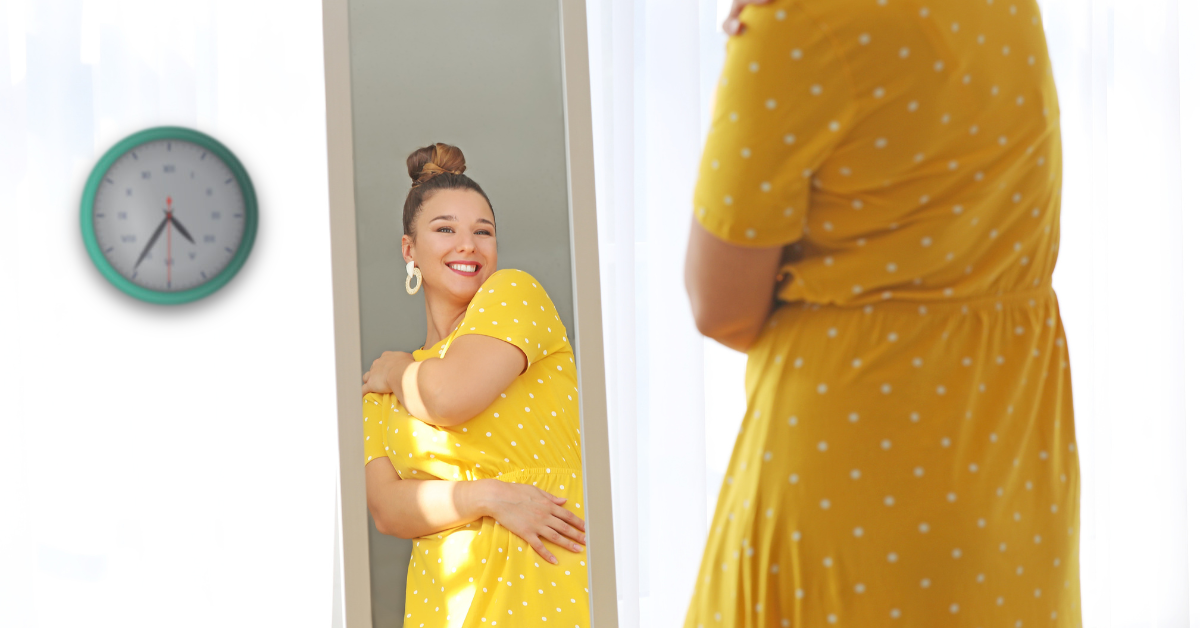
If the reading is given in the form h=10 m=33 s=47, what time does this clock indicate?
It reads h=4 m=35 s=30
